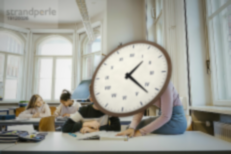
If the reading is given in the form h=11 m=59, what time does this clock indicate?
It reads h=1 m=22
